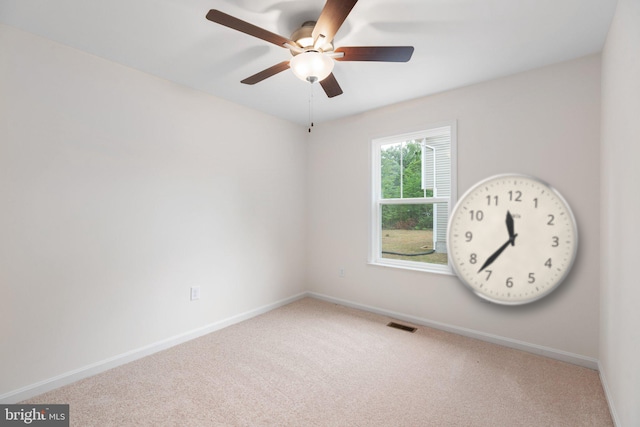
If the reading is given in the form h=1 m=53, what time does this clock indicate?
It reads h=11 m=37
